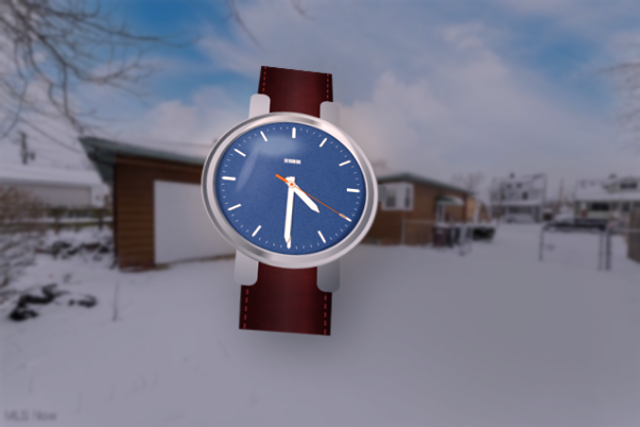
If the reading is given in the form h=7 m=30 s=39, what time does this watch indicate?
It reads h=4 m=30 s=20
